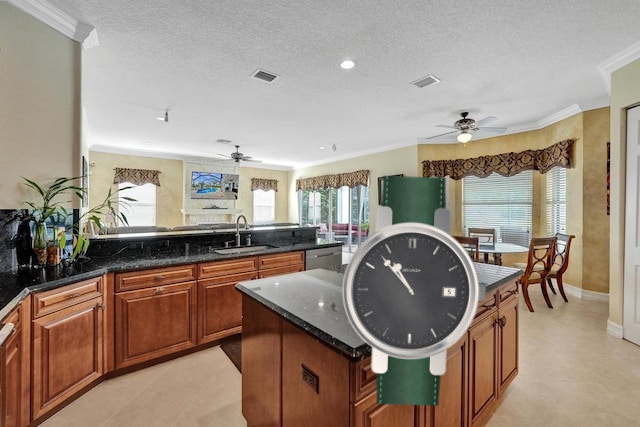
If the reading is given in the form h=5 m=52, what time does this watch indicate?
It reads h=10 m=53
